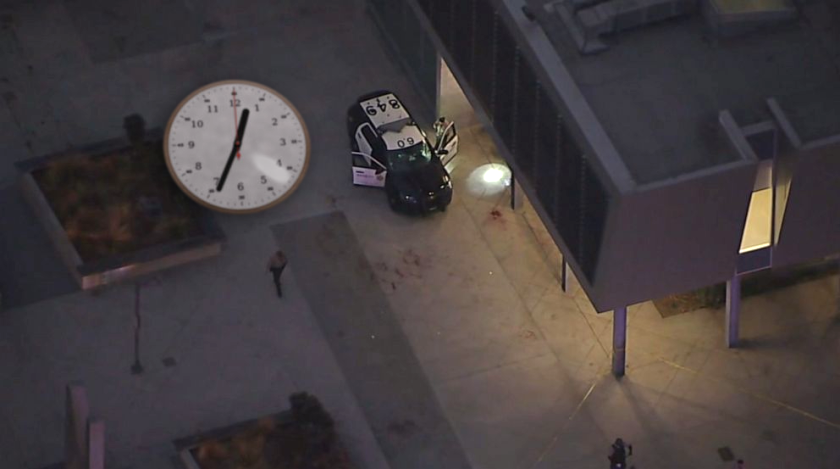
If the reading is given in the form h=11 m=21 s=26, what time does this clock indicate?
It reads h=12 m=34 s=0
